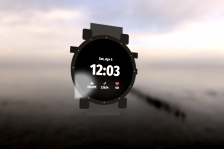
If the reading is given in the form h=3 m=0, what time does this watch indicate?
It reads h=12 m=3
